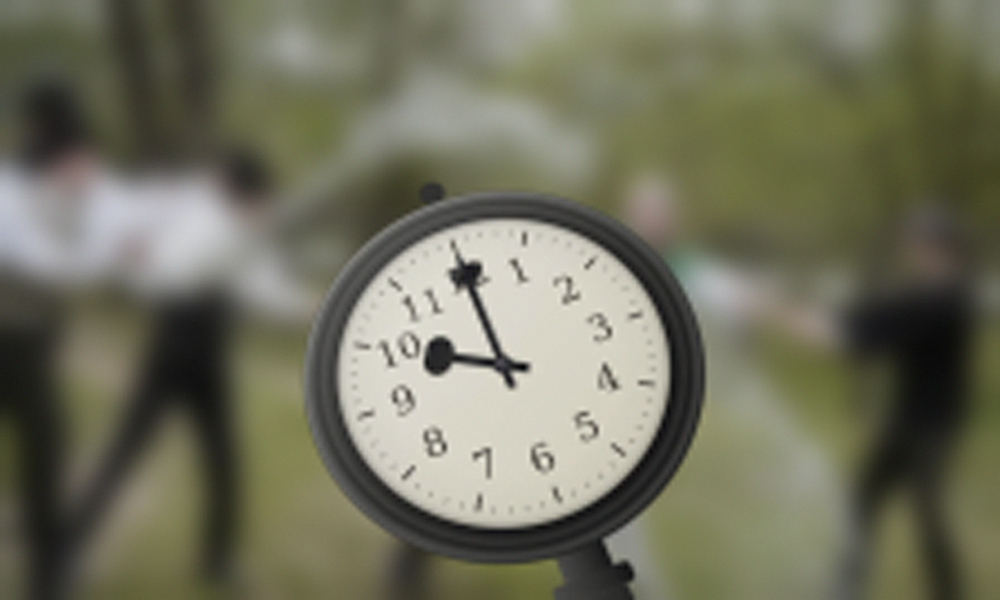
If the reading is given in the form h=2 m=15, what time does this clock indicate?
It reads h=10 m=0
